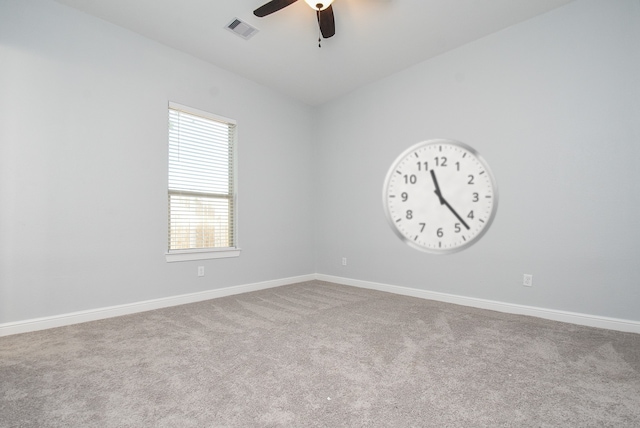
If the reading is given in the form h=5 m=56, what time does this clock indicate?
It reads h=11 m=23
